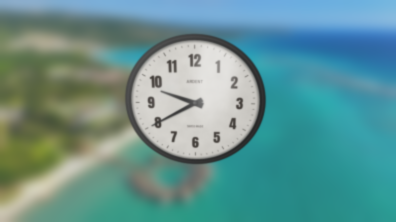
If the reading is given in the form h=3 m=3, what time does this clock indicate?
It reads h=9 m=40
